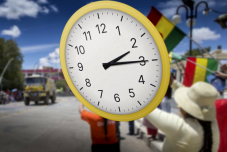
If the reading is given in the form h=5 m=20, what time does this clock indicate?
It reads h=2 m=15
